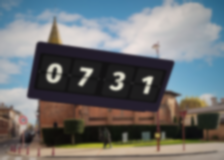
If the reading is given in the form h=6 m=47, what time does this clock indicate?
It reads h=7 m=31
